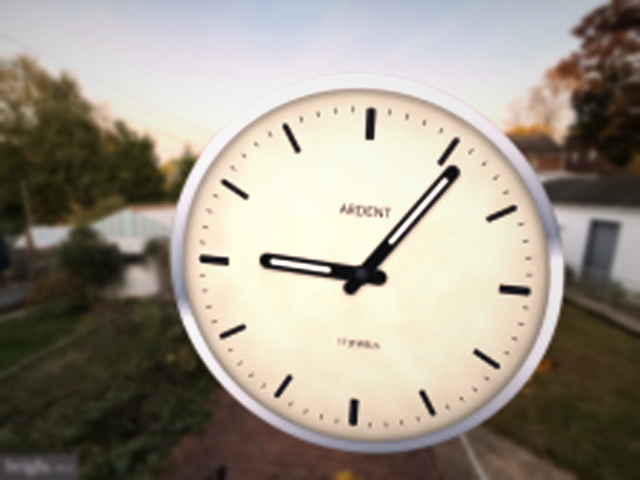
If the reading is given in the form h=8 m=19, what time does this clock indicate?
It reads h=9 m=6
